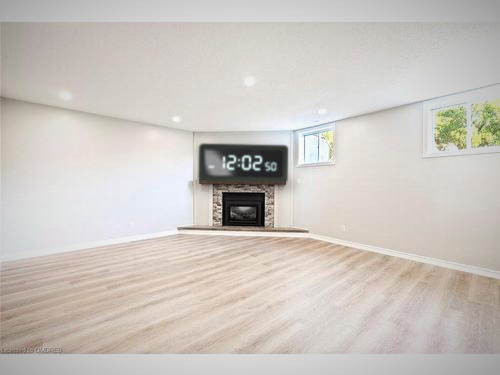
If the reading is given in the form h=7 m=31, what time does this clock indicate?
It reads h=12 m=2
